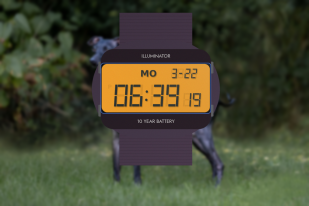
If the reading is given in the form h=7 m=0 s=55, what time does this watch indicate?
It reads h=6 m=39 s=19
